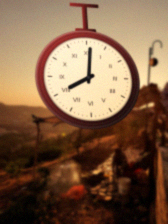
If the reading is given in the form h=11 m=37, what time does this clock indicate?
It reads h=8 m=1
